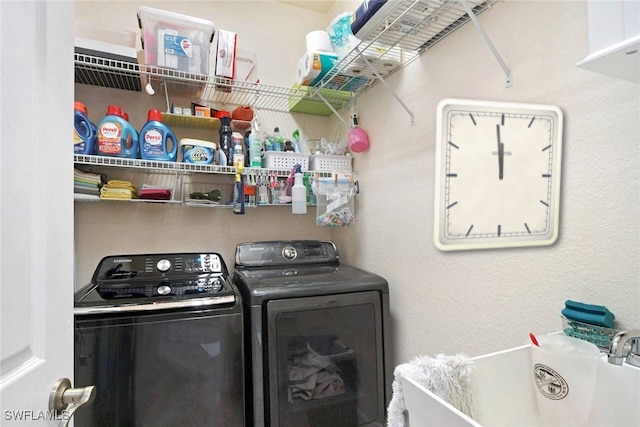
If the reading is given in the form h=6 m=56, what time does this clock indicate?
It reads h=11 m=59
